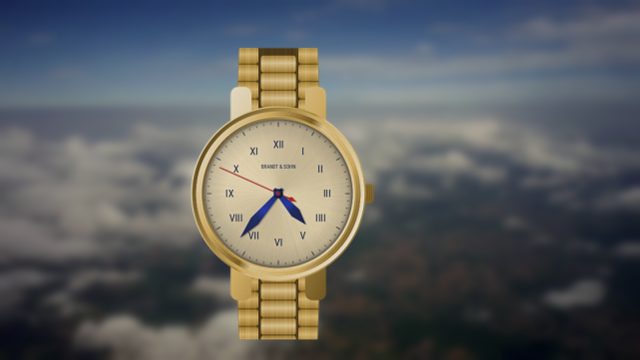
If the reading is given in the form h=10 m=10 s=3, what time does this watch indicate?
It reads h=4 m=36 s=49
